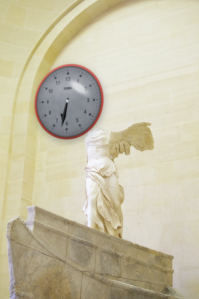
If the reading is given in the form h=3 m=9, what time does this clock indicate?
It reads h=6 m=32
